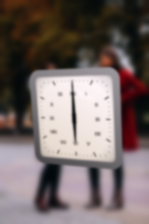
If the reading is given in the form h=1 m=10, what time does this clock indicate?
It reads h=6 m=0
